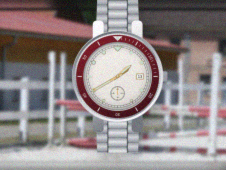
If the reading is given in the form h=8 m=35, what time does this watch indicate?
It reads h=1 m=40
